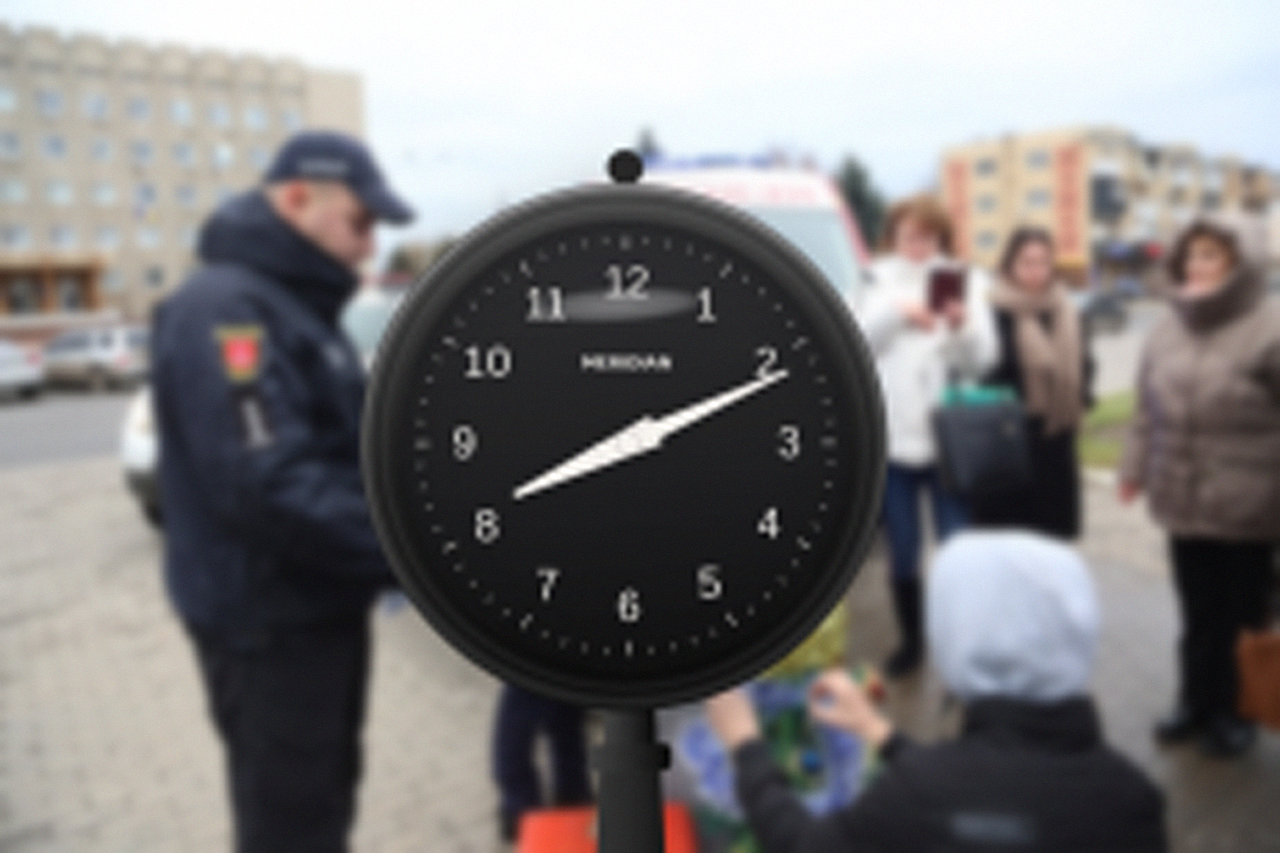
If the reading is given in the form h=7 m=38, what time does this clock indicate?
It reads h=8 m=11
